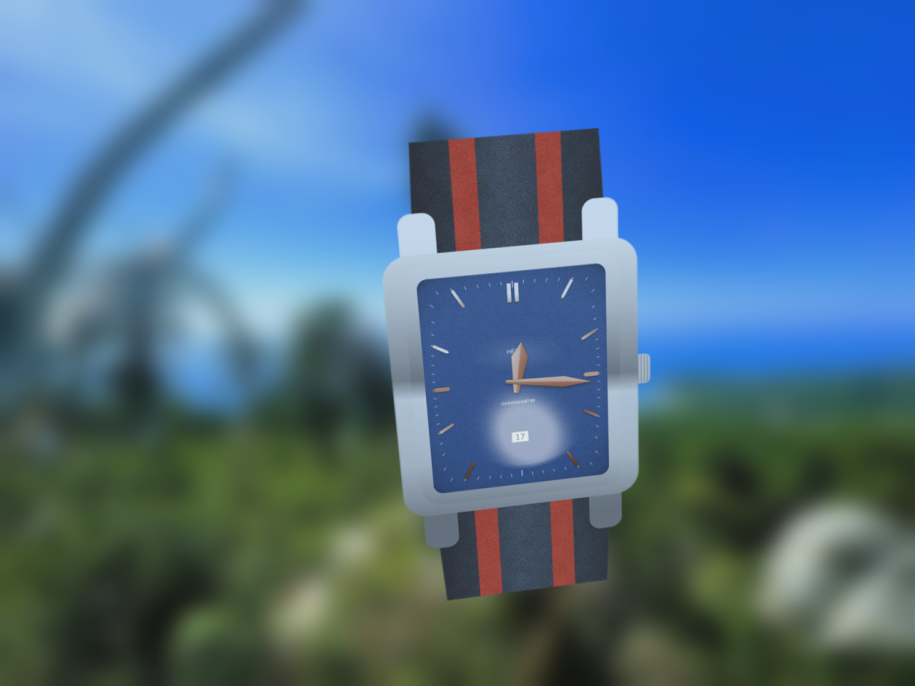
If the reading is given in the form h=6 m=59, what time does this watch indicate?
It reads h=12 m=16
